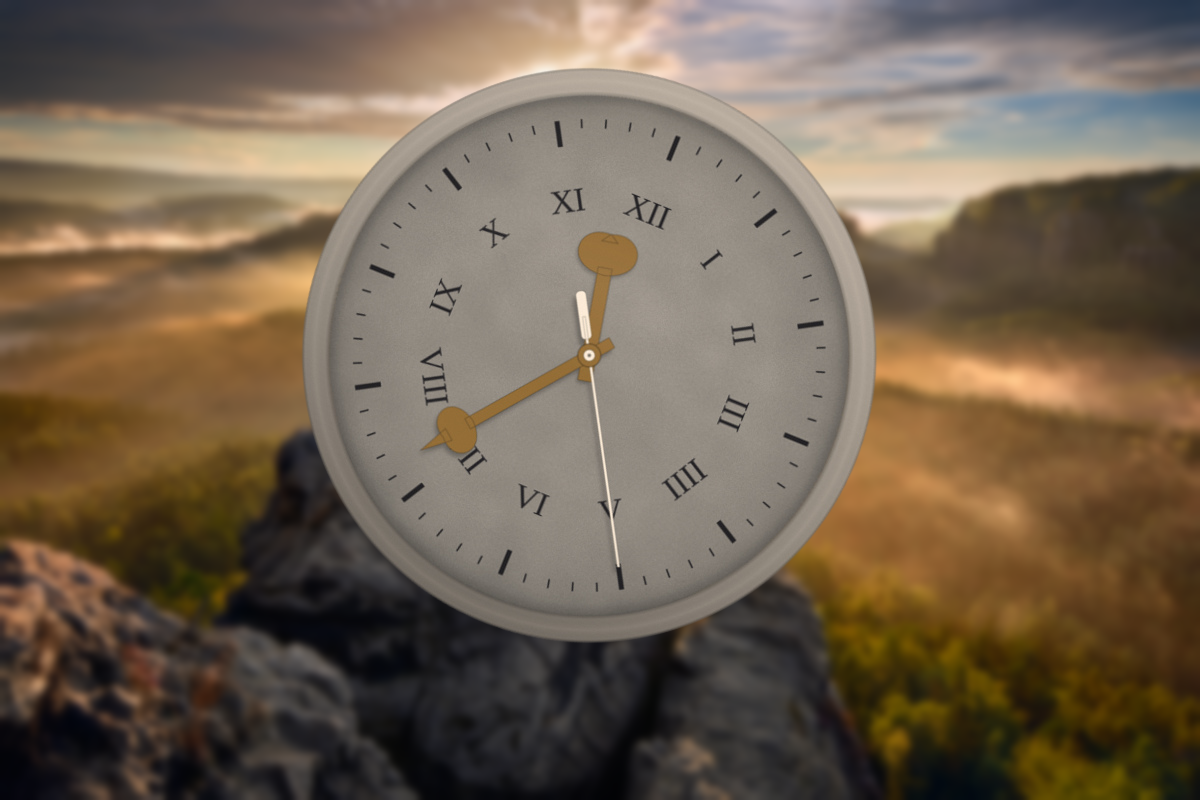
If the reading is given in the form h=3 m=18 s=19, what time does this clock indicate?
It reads h=11 m=36 s=25
